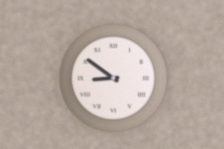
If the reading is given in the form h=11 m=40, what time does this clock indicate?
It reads h=8 m=51
